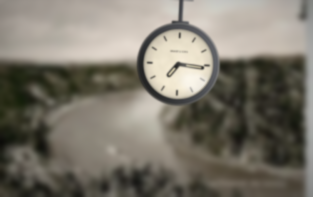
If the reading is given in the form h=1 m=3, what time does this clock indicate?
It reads h=7 m=16
